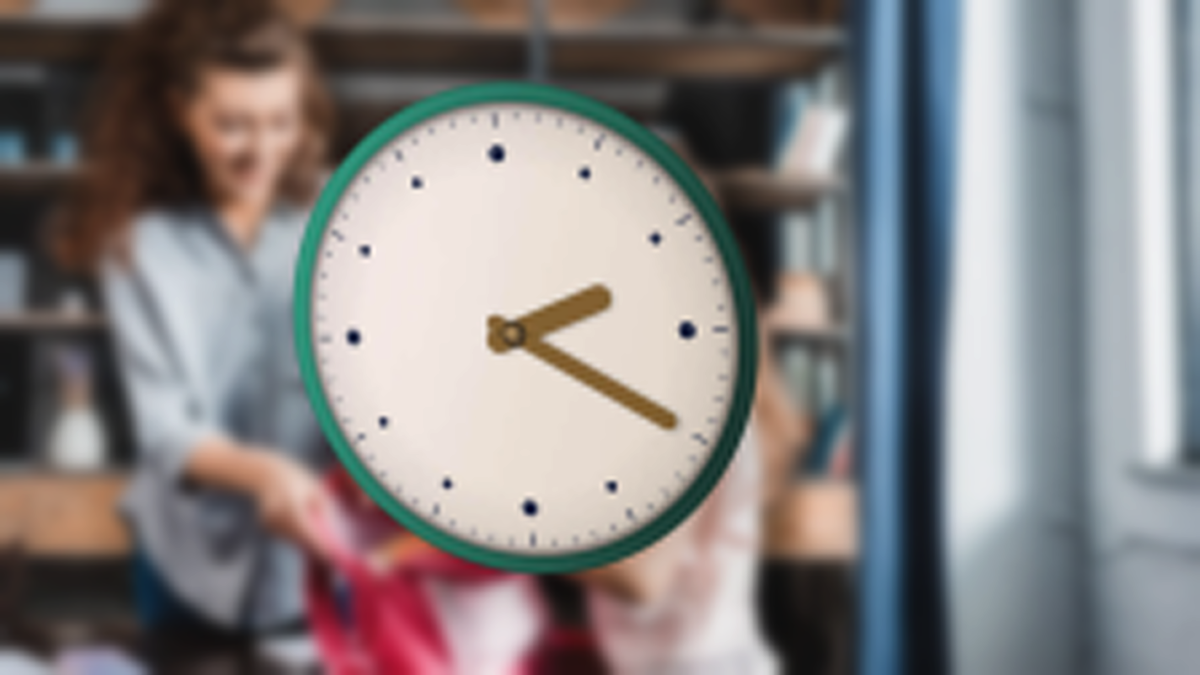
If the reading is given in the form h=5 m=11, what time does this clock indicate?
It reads h=2 m=20
